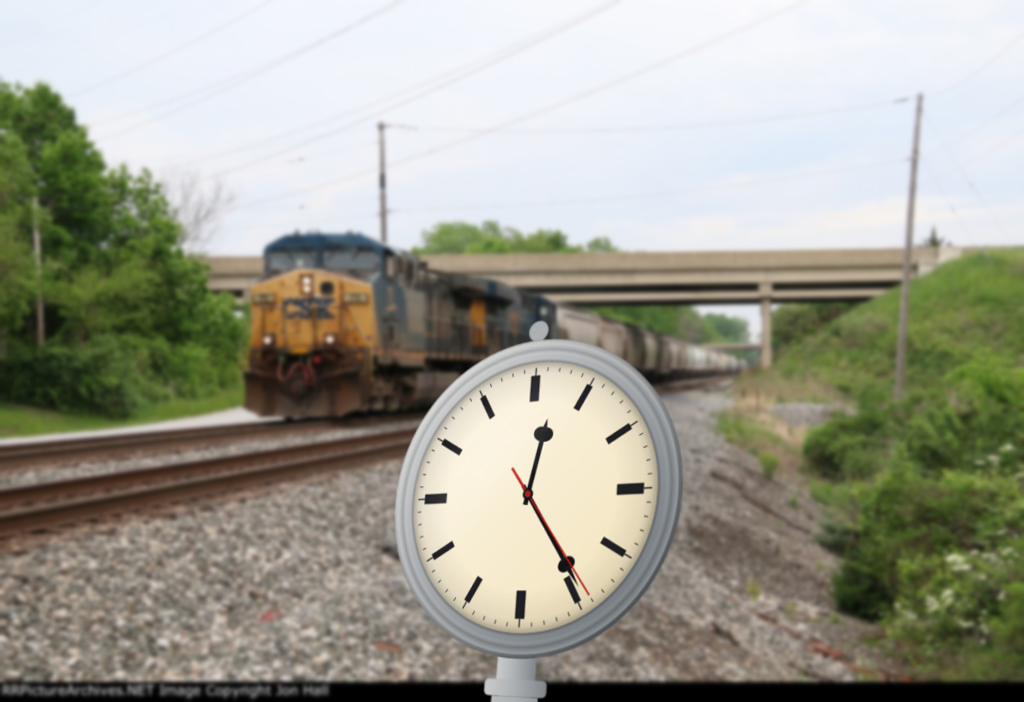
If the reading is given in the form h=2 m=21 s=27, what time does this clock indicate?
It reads h=12 m=24 s=24
